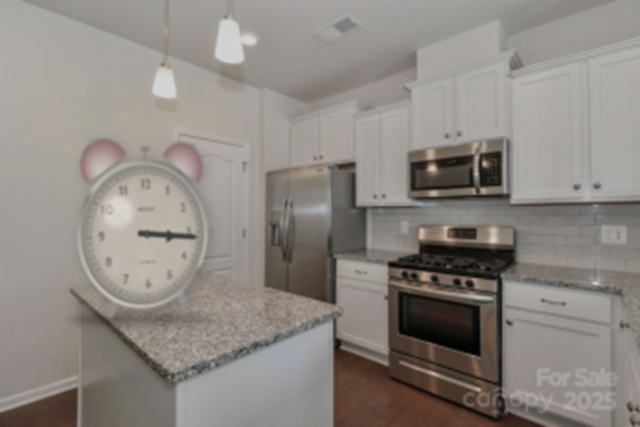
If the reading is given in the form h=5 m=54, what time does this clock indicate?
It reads h=3 m=16
